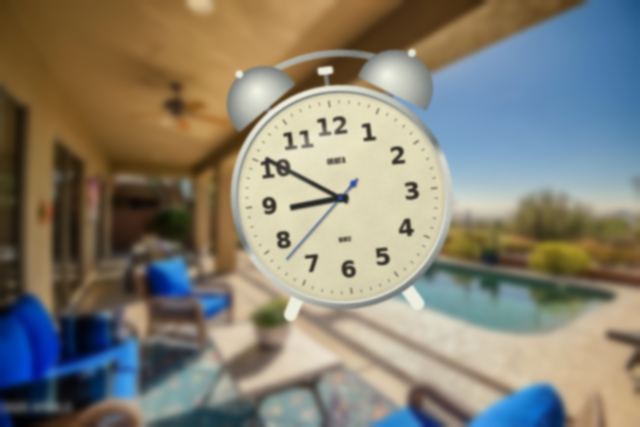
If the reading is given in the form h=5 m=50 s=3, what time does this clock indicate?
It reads h=8 m=50 s=38
